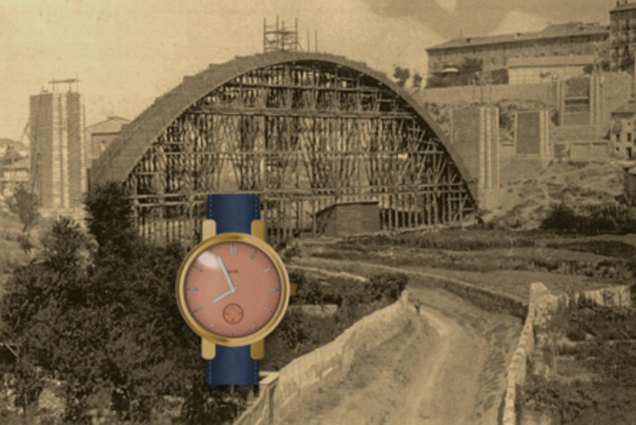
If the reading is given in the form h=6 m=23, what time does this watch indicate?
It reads h=7 m=56
